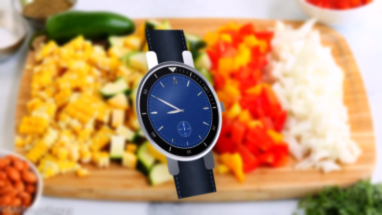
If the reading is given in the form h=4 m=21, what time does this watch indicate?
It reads h=8 m=50
